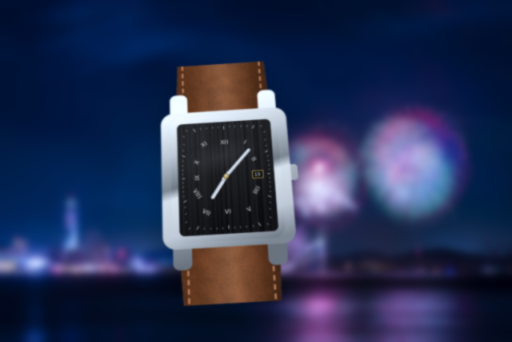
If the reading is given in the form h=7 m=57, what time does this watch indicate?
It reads h=7 m=7
